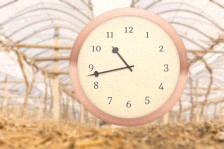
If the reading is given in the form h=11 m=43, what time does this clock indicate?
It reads h=10 m=43
